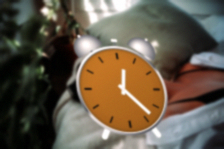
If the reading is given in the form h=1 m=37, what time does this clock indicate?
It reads h=12 m=23
